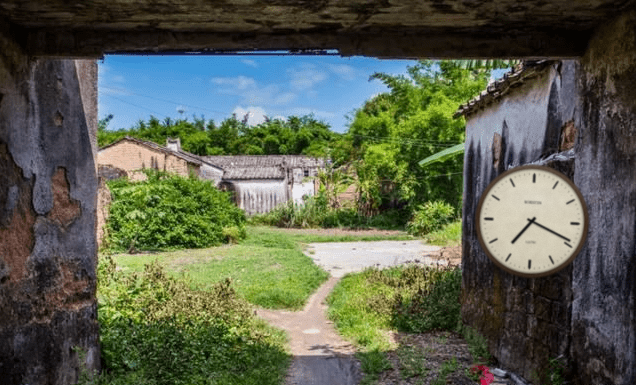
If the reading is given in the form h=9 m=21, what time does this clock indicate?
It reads h=7 m=19
